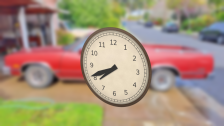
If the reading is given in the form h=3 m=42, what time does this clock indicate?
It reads h=7 m=41
